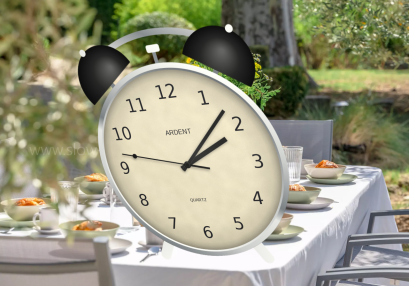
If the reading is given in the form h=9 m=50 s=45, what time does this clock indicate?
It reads h=2 m=7 s=47
